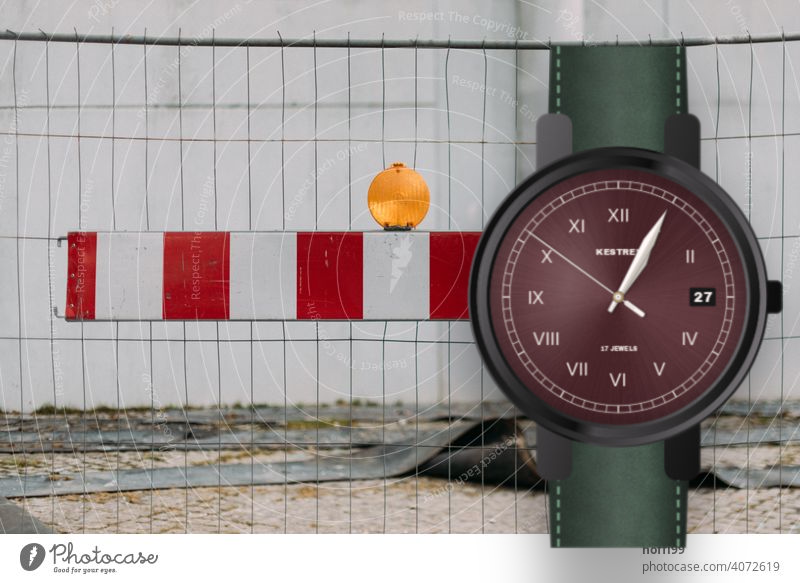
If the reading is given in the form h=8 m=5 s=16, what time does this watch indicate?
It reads h=1 m=4 s=51
